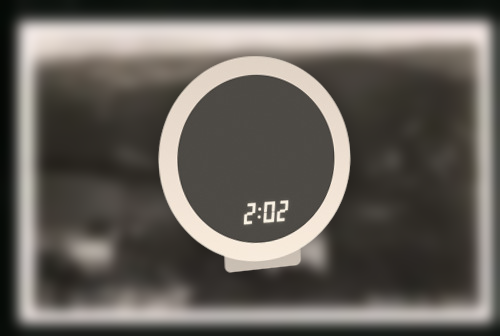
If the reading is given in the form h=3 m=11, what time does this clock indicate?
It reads h=2 m=2
